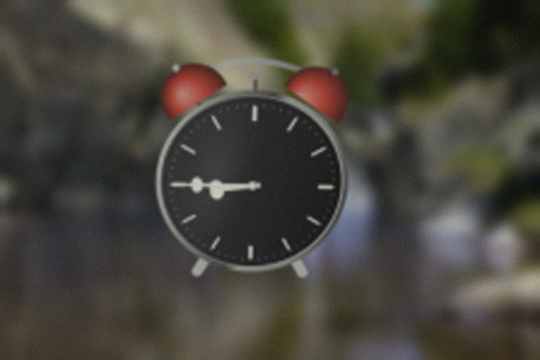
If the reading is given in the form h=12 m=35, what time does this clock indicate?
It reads h=8 m=45
